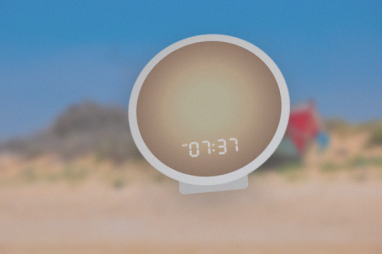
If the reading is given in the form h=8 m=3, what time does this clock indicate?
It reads h=7 m=37
